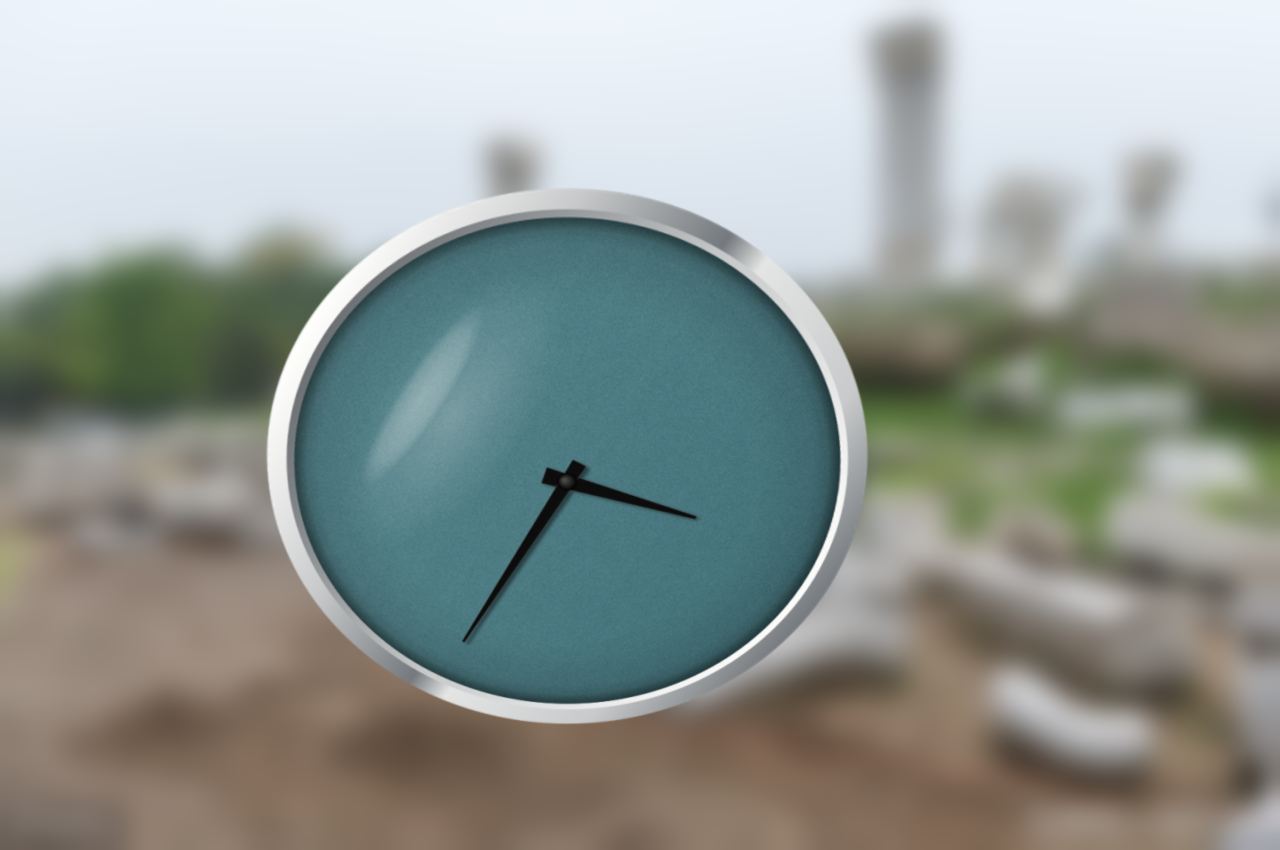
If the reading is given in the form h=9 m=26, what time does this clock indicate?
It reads h=3 m=35
